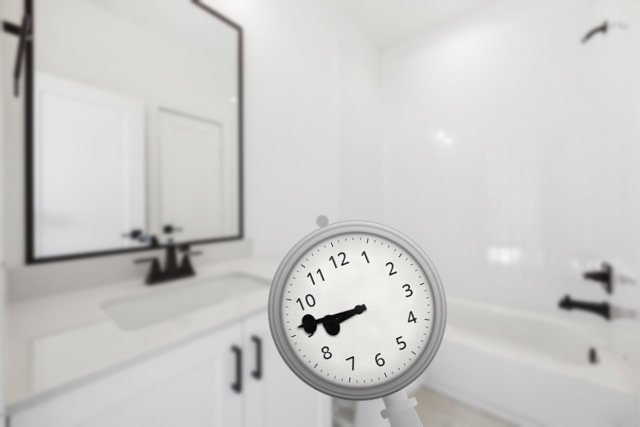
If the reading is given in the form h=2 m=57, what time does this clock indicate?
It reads h=8 m=46
